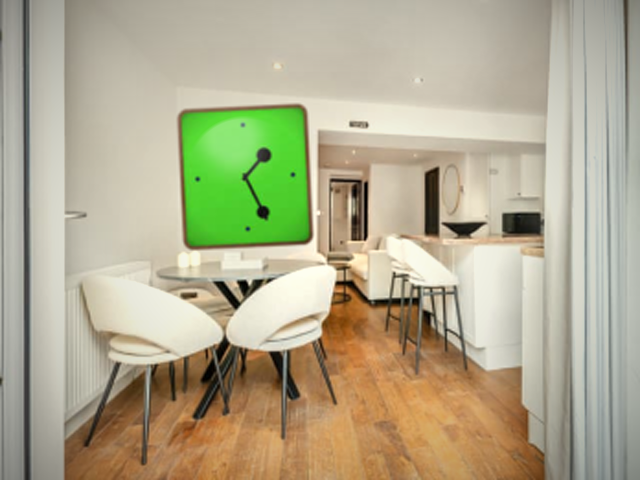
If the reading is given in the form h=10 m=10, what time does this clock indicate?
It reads h=1 m=26
